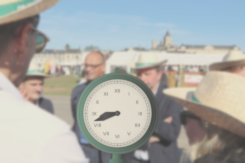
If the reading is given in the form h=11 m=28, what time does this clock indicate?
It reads h=8 m=42
